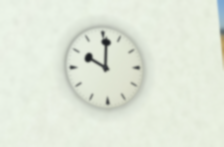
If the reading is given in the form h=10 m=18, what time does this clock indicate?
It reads h=10 m=1
